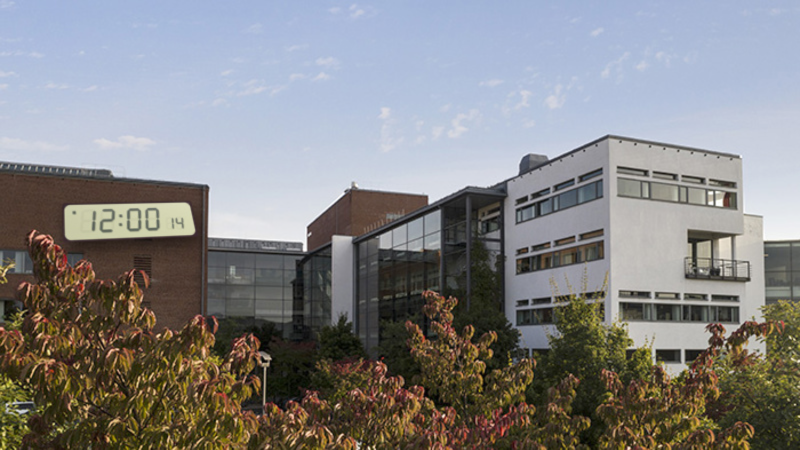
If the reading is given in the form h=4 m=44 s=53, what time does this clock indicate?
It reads h=12 m=0 s=14
